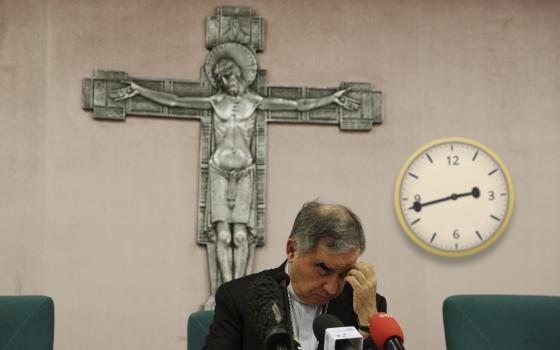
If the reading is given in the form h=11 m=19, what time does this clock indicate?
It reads h=2 m=43
